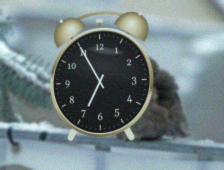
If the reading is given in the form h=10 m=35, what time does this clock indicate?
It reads h=6 m=55
